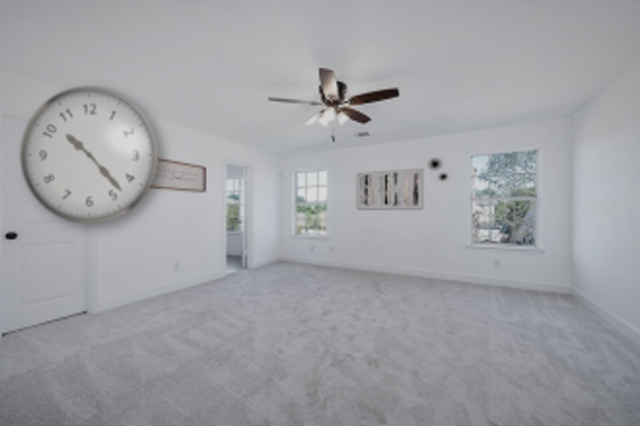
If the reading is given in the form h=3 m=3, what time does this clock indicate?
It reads h=10 m=23
